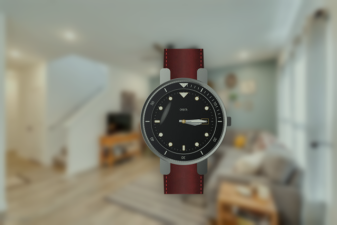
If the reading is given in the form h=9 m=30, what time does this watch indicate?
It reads h=3 m=15
